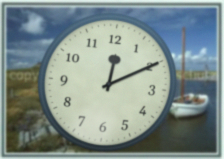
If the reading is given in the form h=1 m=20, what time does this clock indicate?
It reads h=12 m=10
